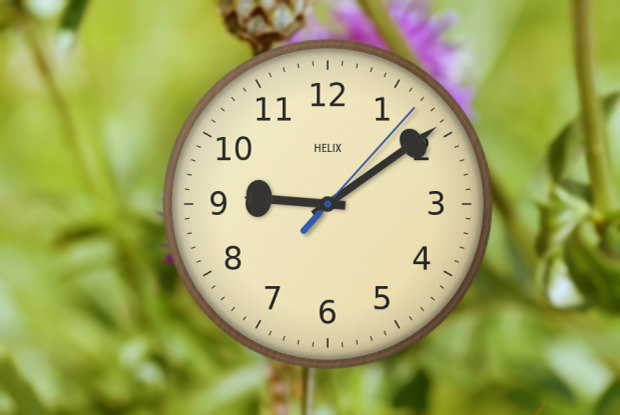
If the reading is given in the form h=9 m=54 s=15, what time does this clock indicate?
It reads h=9 m=9 s=7
